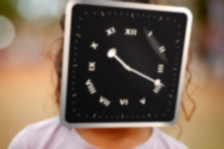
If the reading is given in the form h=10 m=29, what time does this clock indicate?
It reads h=10 m=19
